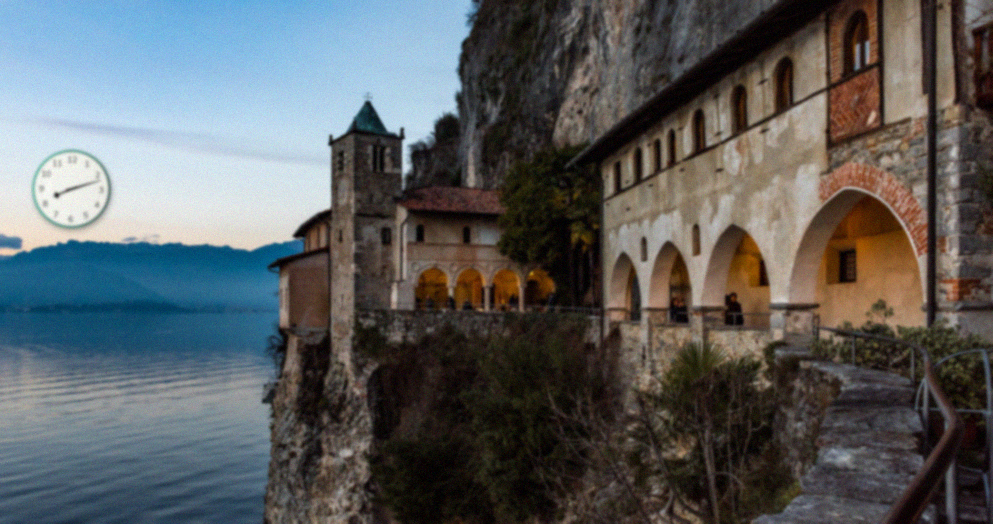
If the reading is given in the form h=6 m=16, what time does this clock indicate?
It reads h=8 m=12
